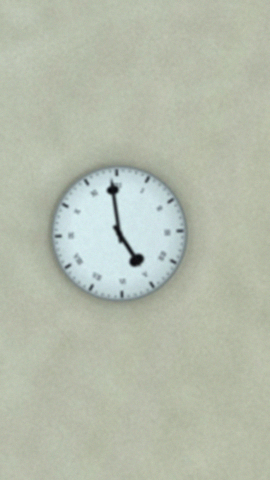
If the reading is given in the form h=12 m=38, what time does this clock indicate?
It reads h=4 m=59
